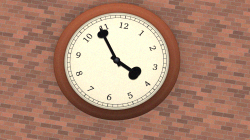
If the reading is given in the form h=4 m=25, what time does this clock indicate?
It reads h=3 m=54
